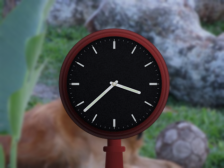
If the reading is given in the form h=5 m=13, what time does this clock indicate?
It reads h=3 m=38
